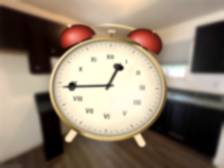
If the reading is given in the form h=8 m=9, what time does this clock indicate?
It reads h=12 m=44
